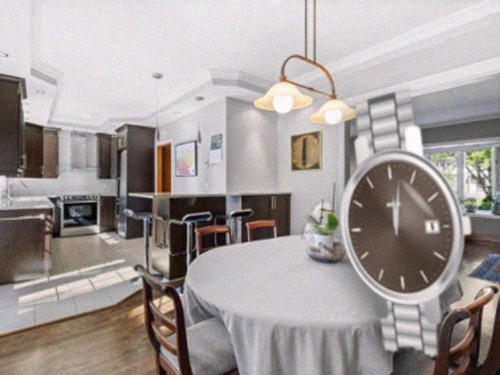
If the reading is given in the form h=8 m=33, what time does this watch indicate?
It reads h=12 m=2
